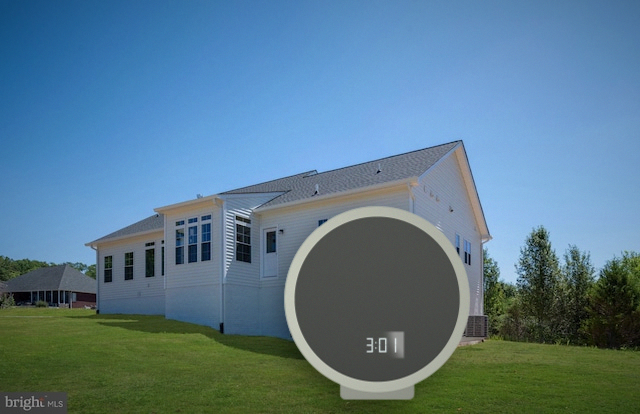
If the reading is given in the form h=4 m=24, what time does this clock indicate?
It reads h=3 m=1
